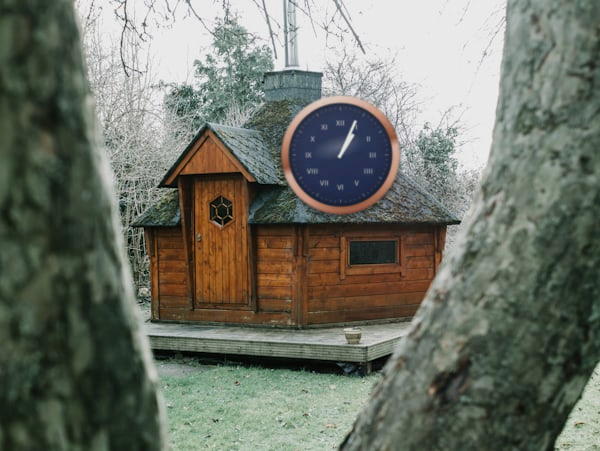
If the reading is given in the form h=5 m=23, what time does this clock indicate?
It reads h=1 m=4
